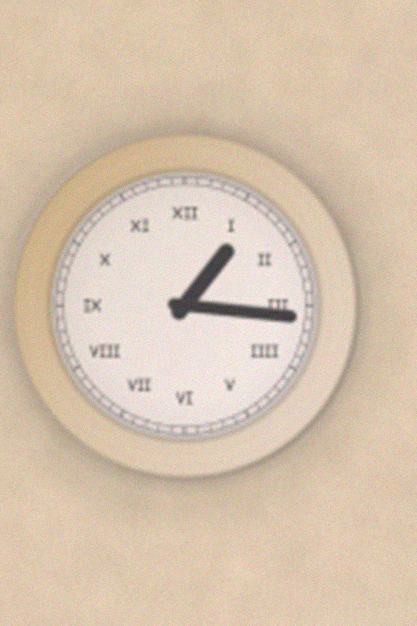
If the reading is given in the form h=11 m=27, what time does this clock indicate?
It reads h=1 m=16
